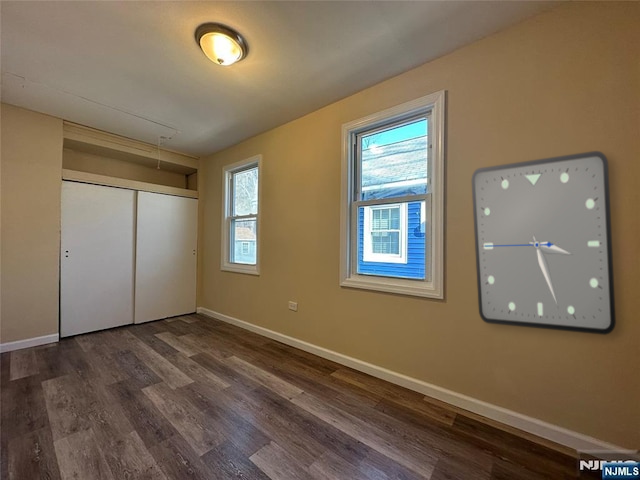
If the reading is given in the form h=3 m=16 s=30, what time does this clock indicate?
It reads h=3 m=26 s=45
